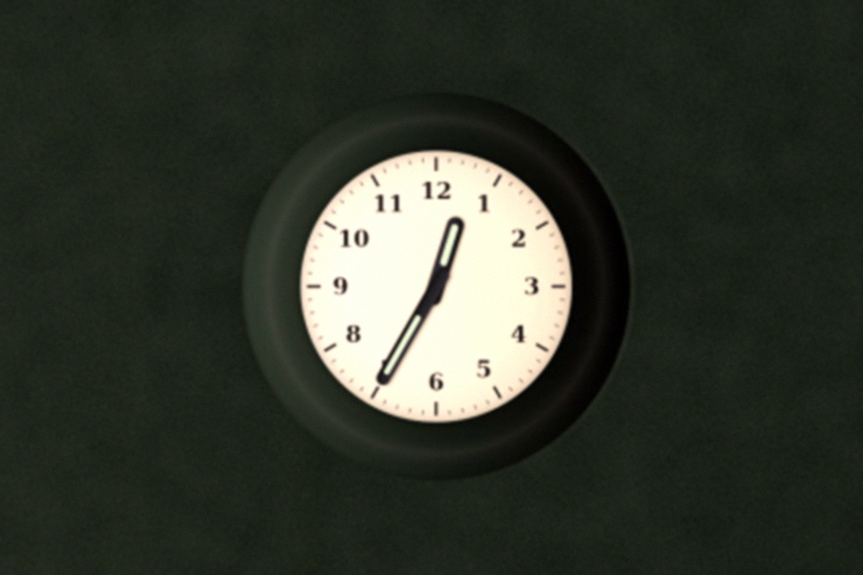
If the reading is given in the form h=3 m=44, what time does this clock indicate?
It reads h=12 m=35
